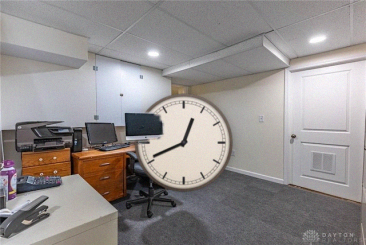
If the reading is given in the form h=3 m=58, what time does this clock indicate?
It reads h=12 m=41
